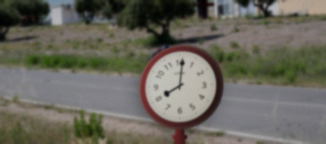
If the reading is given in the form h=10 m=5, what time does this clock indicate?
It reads h=8 m=1
